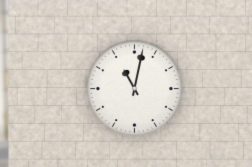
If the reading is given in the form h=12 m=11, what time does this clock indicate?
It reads h=11 m=2
